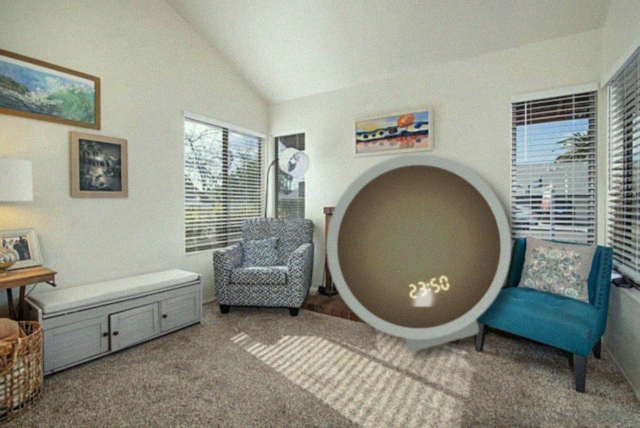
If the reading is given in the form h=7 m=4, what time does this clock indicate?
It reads h=23 m=50
